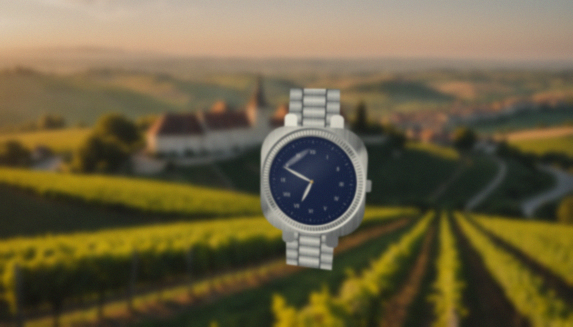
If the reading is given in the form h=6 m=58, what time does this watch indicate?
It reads h=6 m=49
